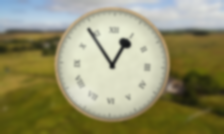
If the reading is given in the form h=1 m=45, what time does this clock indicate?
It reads h=12 m=54
